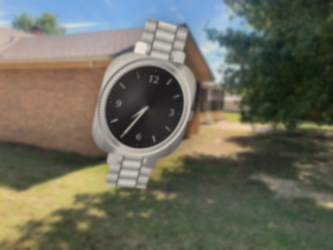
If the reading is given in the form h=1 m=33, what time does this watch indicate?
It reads h=7 m=35
